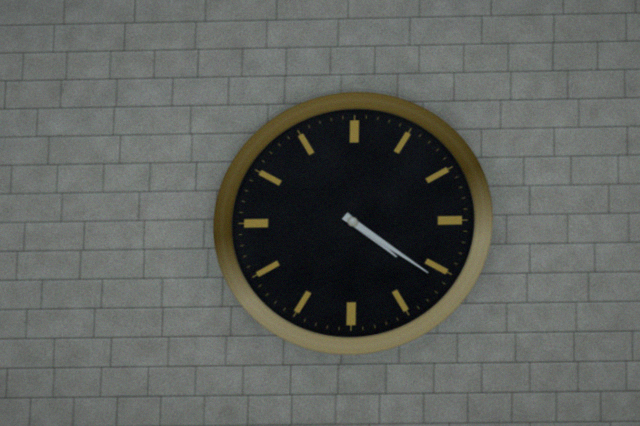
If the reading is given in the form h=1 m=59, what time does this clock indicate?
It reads h=4 m=21
